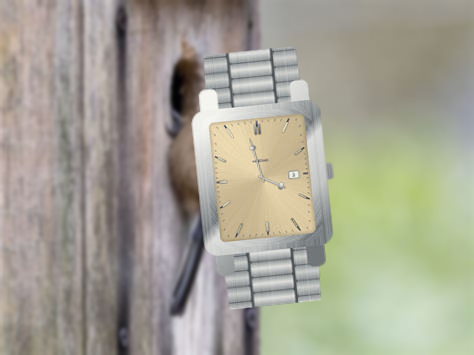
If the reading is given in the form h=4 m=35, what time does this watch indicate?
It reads h=3 m=58
